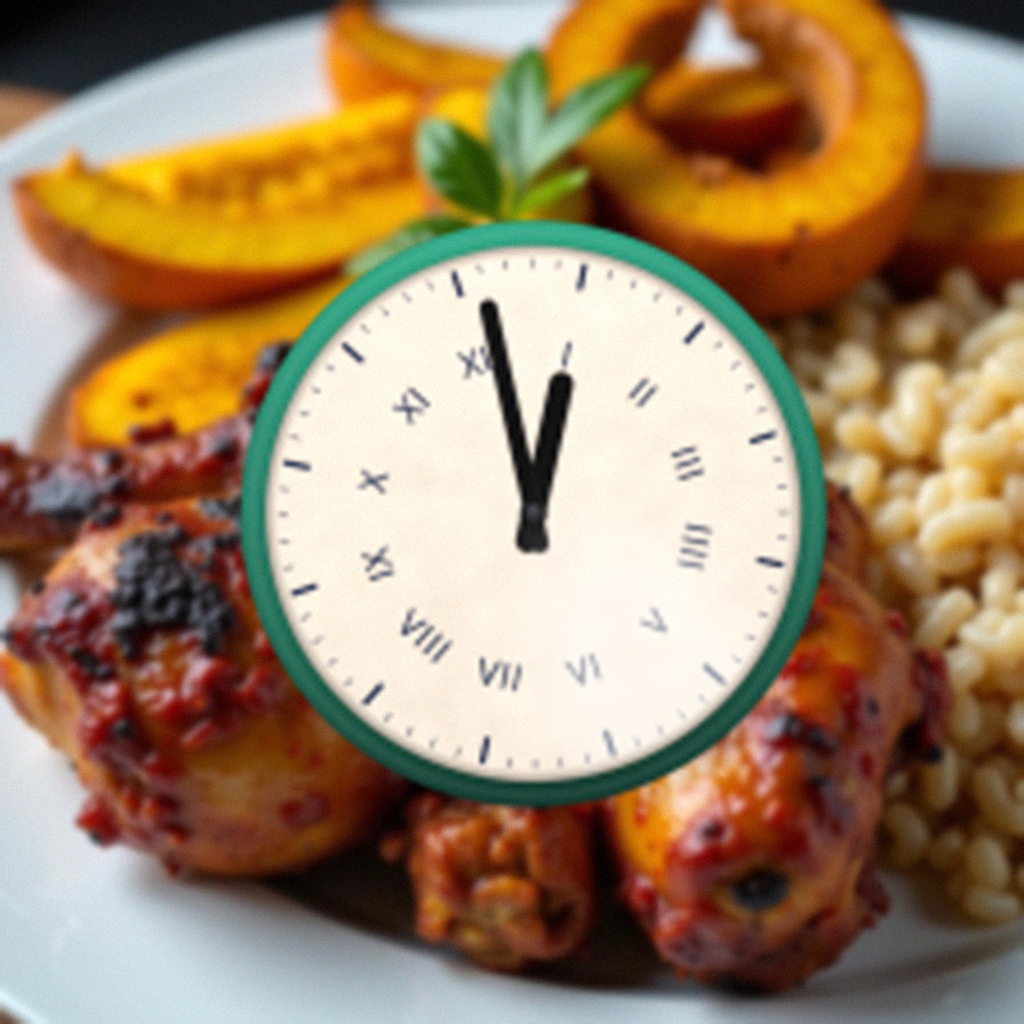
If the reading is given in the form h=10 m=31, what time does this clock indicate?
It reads h=1 m=1
